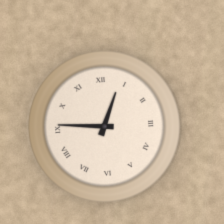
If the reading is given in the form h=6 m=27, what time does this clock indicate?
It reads h=12 m=46
